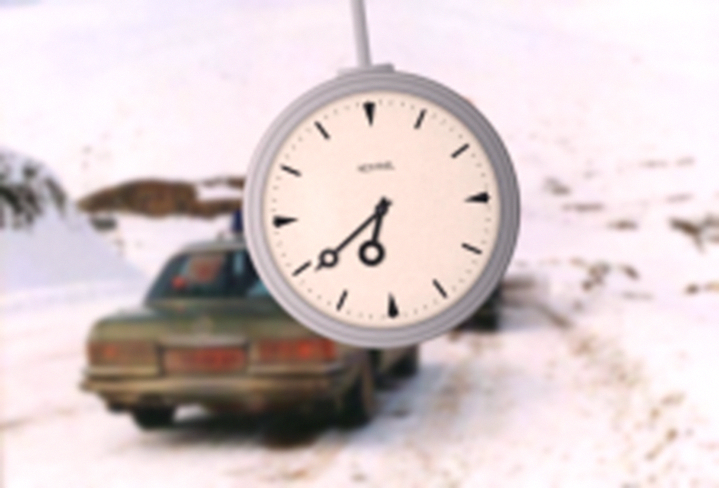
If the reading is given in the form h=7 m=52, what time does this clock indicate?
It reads h=6 m=39
